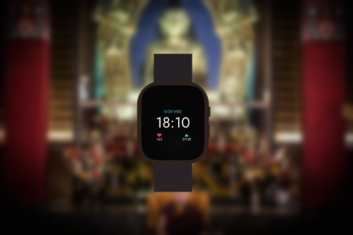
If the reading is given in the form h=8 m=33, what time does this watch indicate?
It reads h=18 m=10
